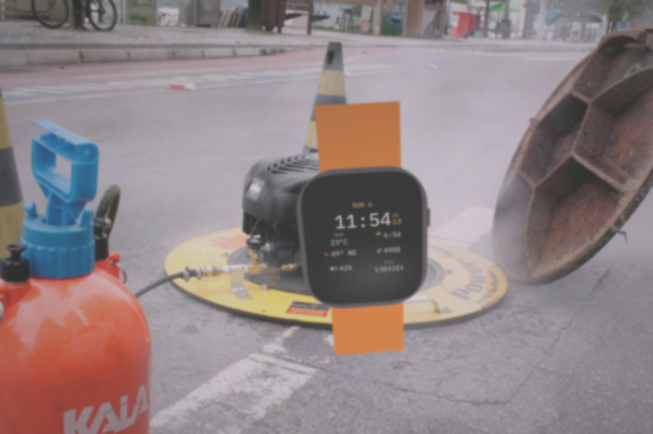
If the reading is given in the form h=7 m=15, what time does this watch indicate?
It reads h=11 m=54
